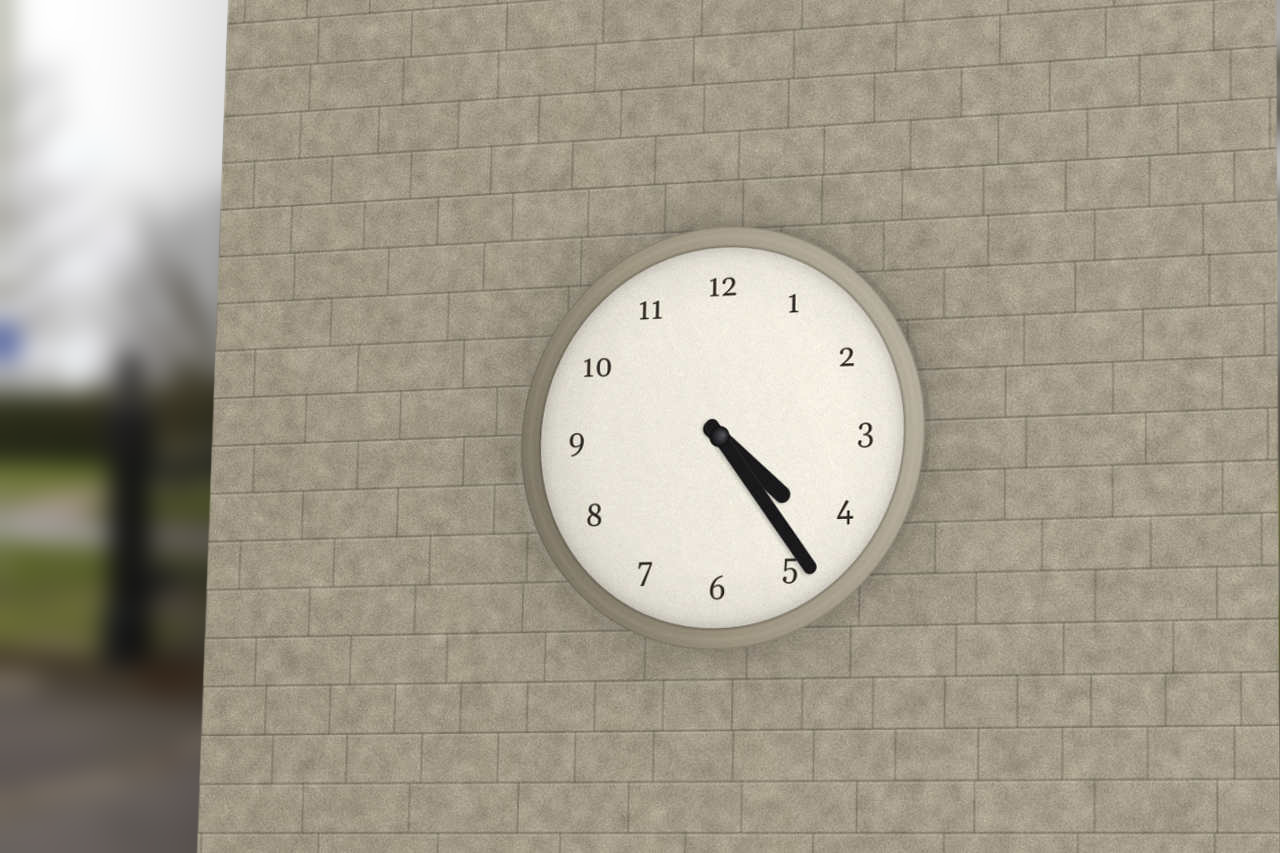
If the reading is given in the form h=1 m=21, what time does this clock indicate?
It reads h=4 m=24
